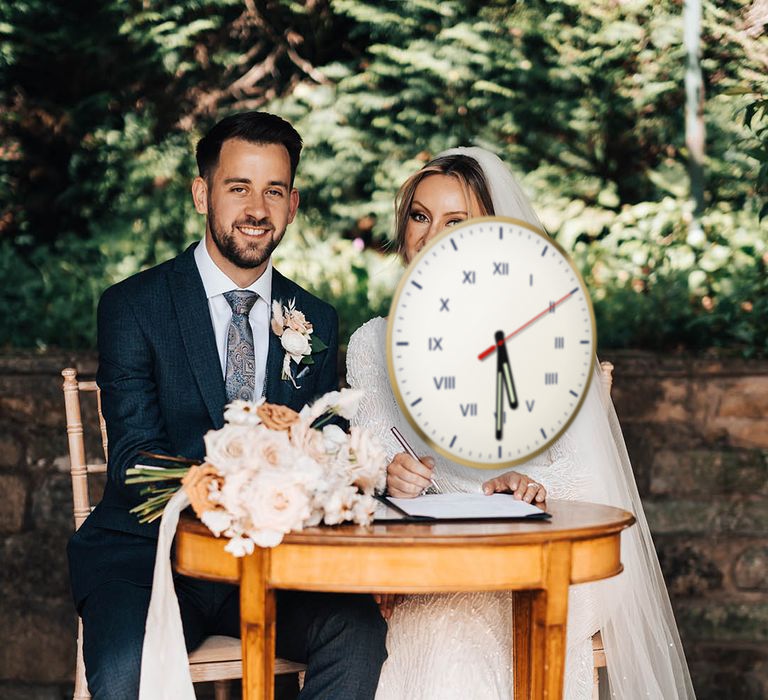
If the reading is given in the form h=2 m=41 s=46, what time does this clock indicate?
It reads h=5 m=30 s=10
